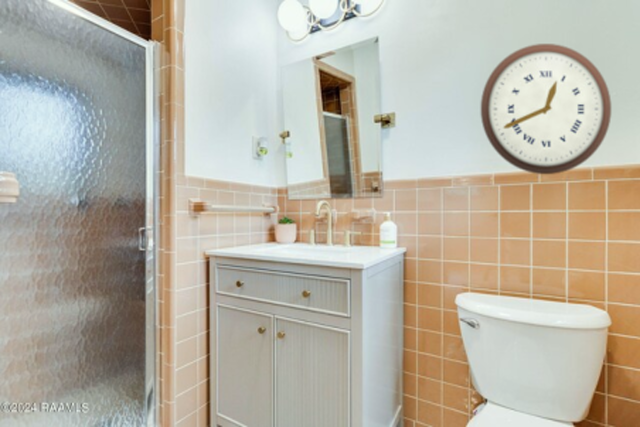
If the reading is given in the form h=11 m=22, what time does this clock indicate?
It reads h=12 m=41
